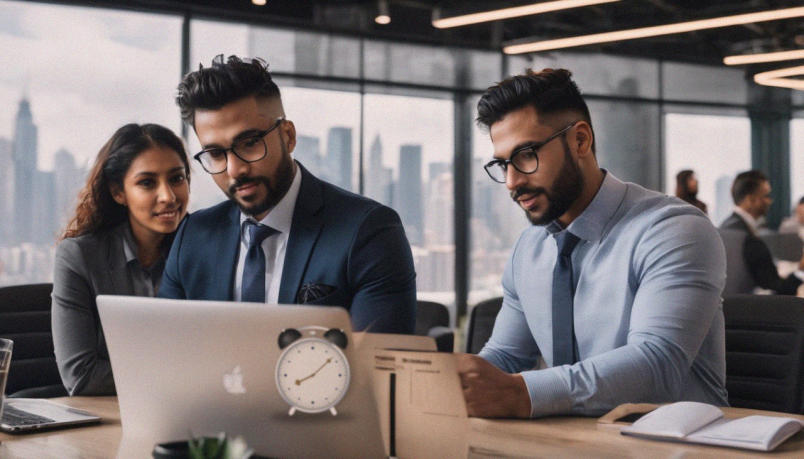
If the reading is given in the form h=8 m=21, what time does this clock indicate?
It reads h=8 m=8
